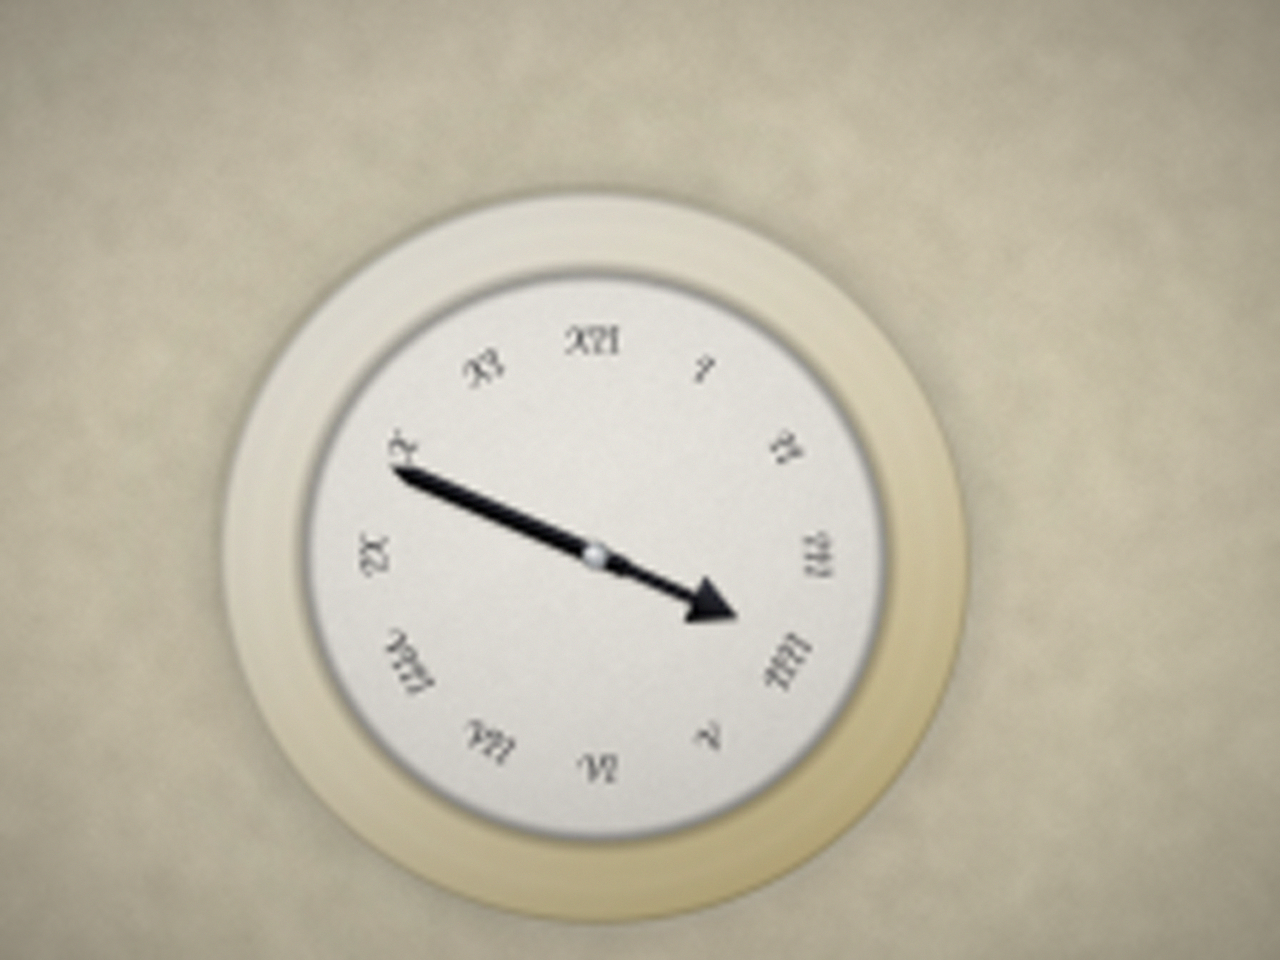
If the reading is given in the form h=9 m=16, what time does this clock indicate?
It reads h=3 m=49
